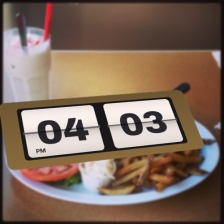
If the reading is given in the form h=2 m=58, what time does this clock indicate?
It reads h=4 m=3
